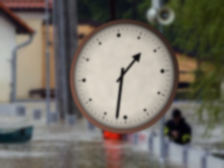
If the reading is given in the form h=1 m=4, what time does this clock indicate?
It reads h=1 m=32
